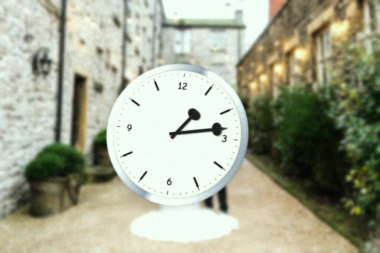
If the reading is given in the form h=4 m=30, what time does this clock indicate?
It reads h=1 m=13
